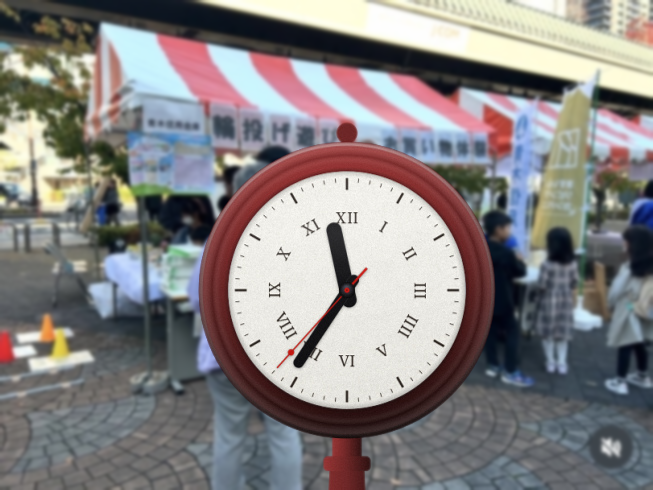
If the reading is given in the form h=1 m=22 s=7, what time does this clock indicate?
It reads h=11 m=35 s=37
